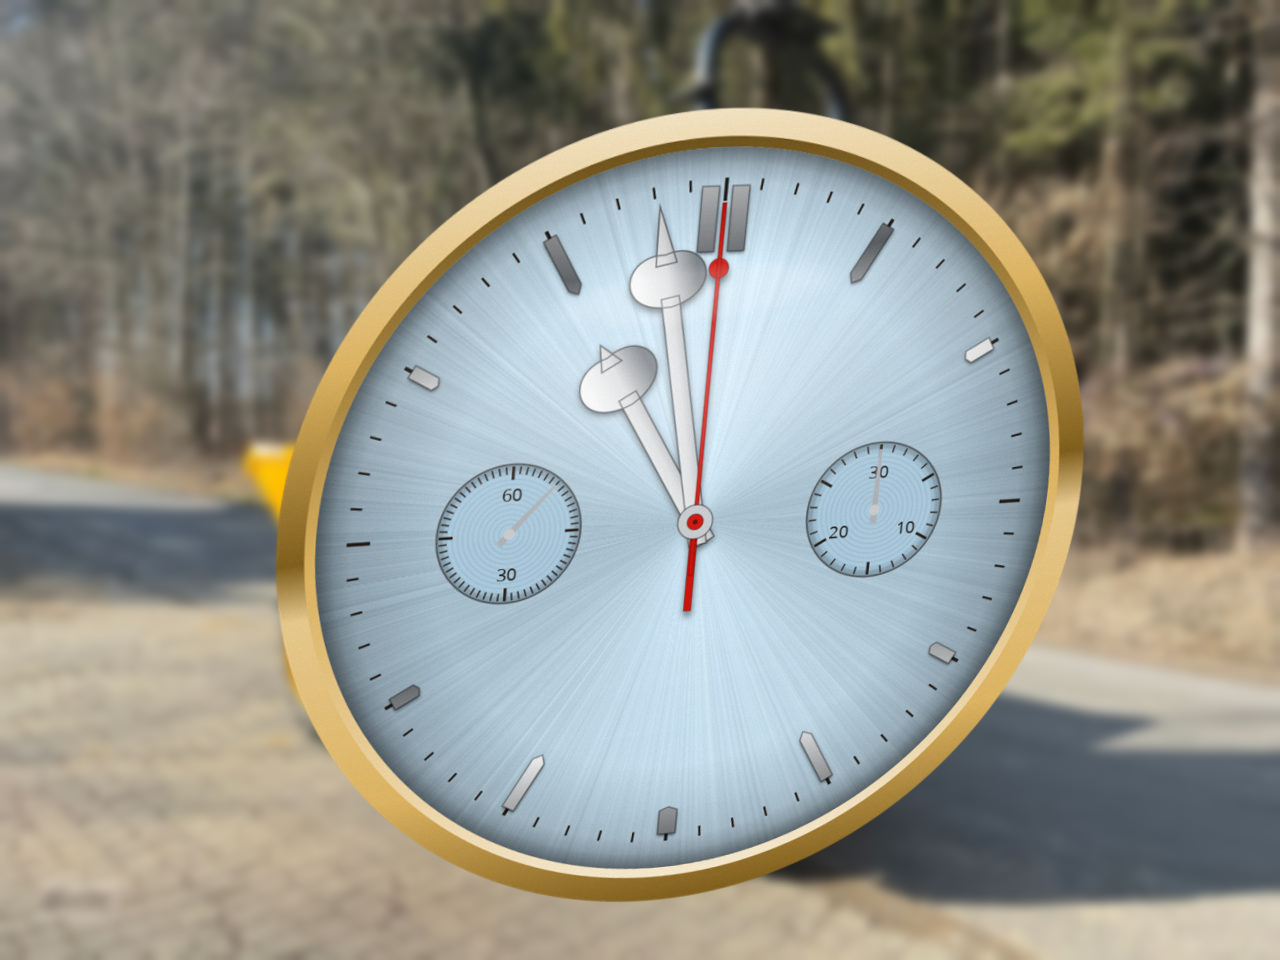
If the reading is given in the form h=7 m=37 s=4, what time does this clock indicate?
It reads h=10 m=58 s=7
